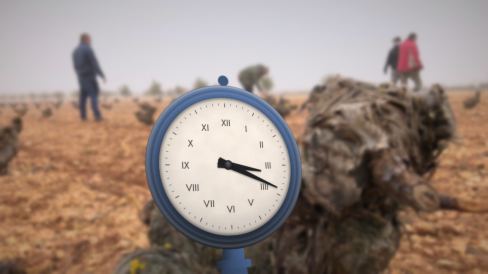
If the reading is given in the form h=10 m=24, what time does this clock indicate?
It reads h=3 m=19
